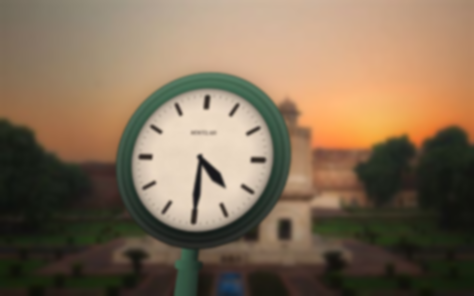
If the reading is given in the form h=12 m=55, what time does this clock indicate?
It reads h=4 m=30
